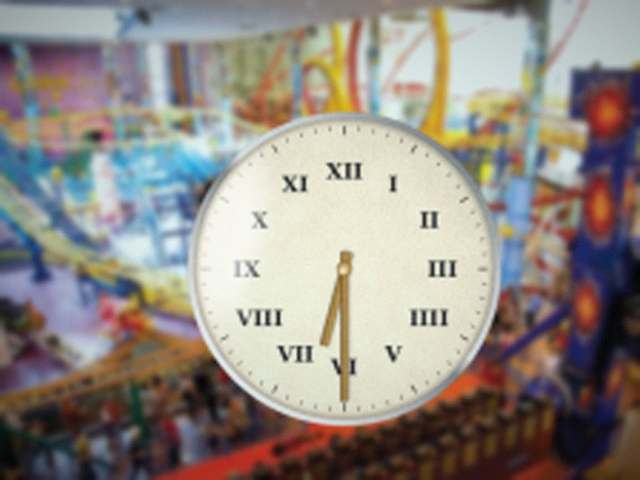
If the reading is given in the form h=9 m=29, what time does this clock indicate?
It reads h=6 m=30
